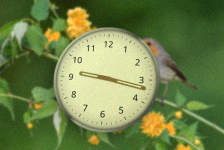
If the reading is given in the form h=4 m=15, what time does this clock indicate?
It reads h=9 m=17
